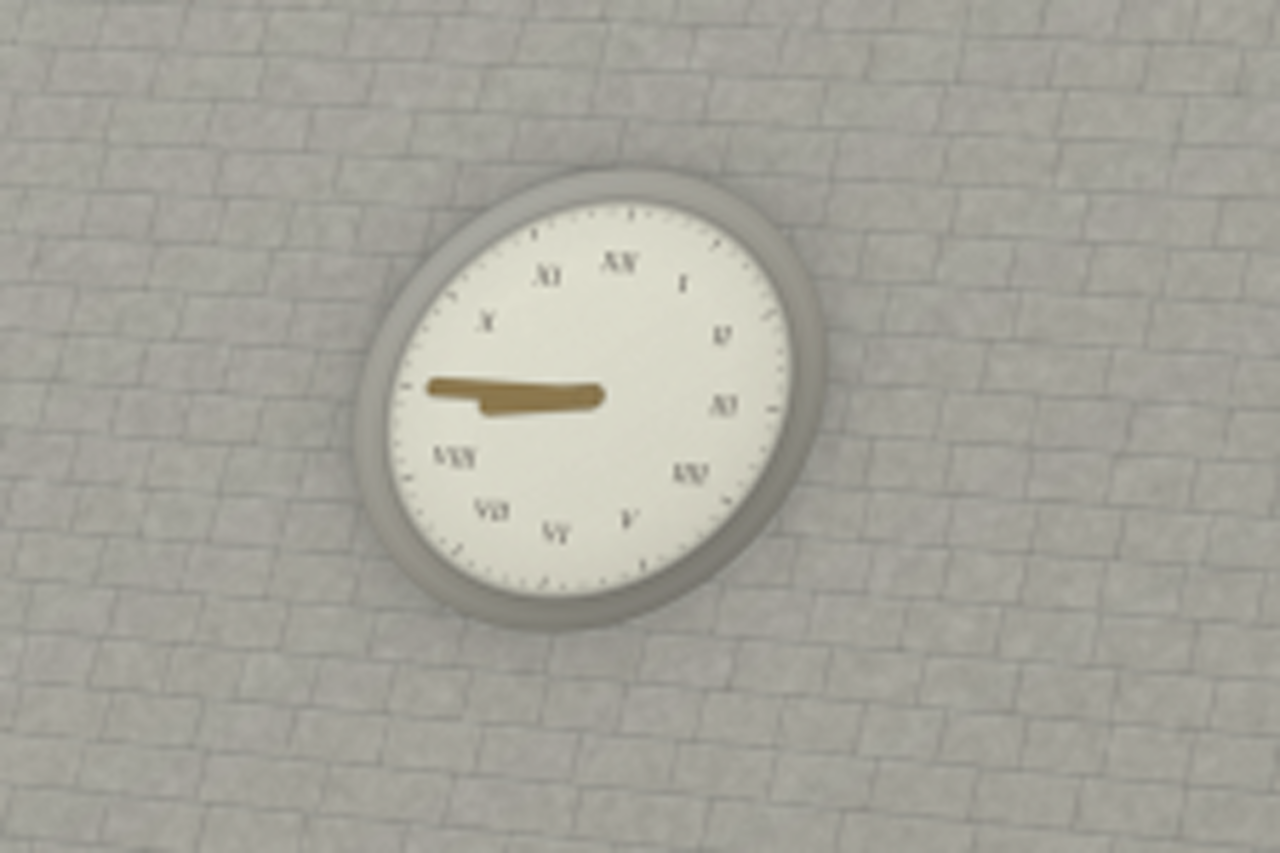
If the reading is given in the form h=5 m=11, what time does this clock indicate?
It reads h=8 m=45
